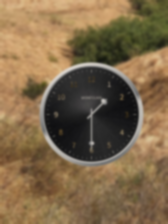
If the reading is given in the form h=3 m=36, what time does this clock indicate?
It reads h=1 m=30
